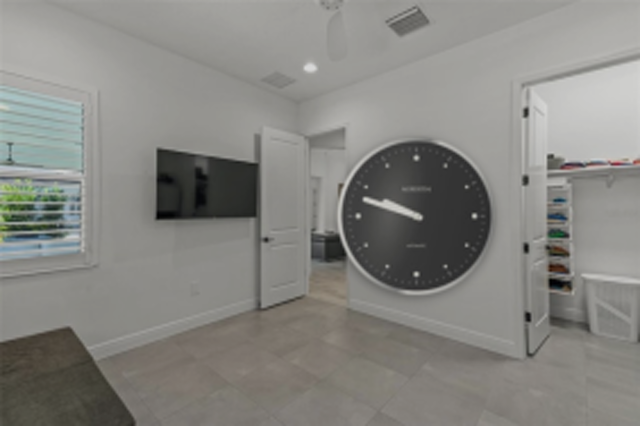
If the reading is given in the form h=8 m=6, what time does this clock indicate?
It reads h=9 m=48
